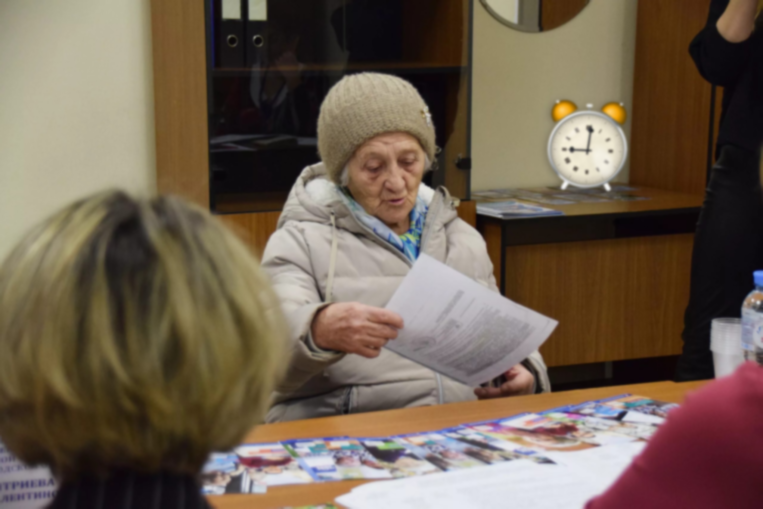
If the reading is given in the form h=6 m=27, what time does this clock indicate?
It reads h=9 m=1
